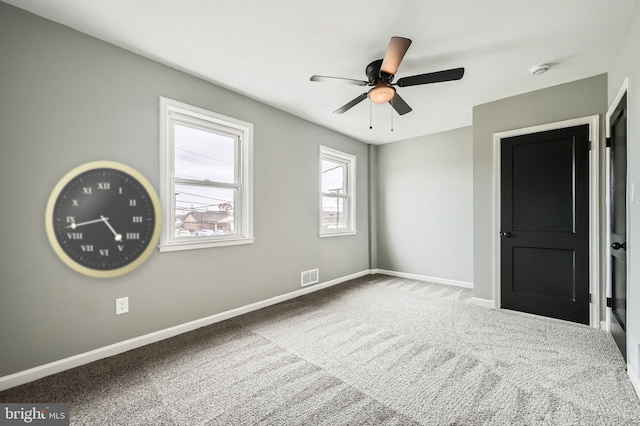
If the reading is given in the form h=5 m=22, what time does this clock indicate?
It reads h=4 m=43
